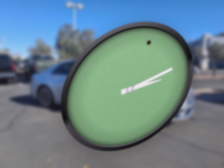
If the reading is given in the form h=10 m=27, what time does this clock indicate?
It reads h=2 m=9
